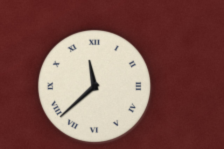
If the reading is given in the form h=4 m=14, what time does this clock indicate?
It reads h=11 m=38
